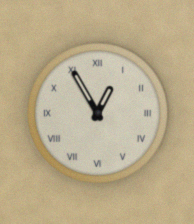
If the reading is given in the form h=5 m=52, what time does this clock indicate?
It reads h=12 m=55
